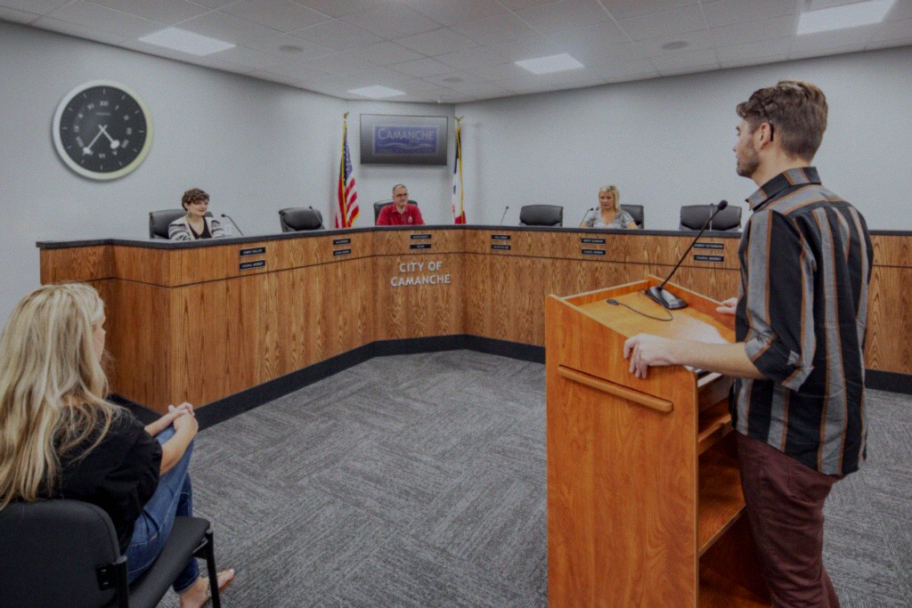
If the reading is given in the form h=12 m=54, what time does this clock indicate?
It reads h=4 m=36
